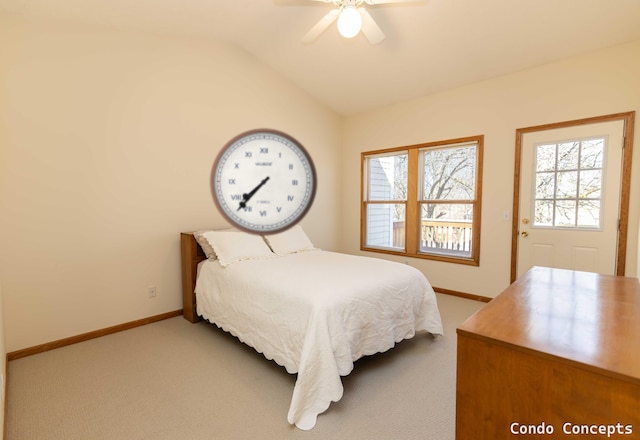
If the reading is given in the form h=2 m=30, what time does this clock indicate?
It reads h=7 m=37
